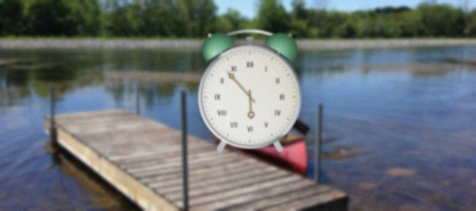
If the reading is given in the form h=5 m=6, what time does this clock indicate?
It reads h=5 m=53
